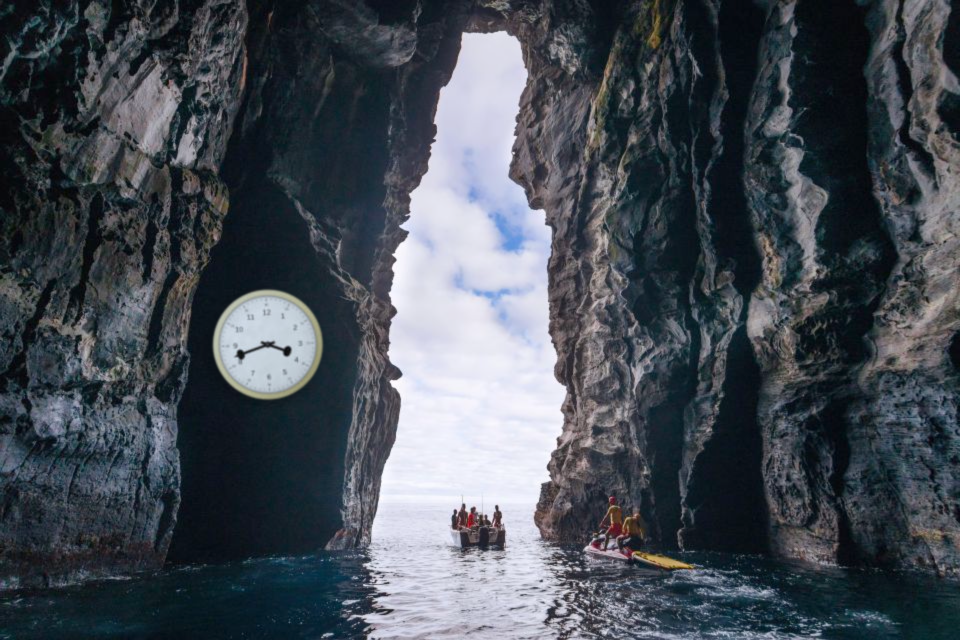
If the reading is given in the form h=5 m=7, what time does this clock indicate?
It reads h=3 m=42
